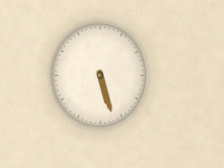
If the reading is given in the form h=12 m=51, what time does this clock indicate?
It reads h=5 m=27
